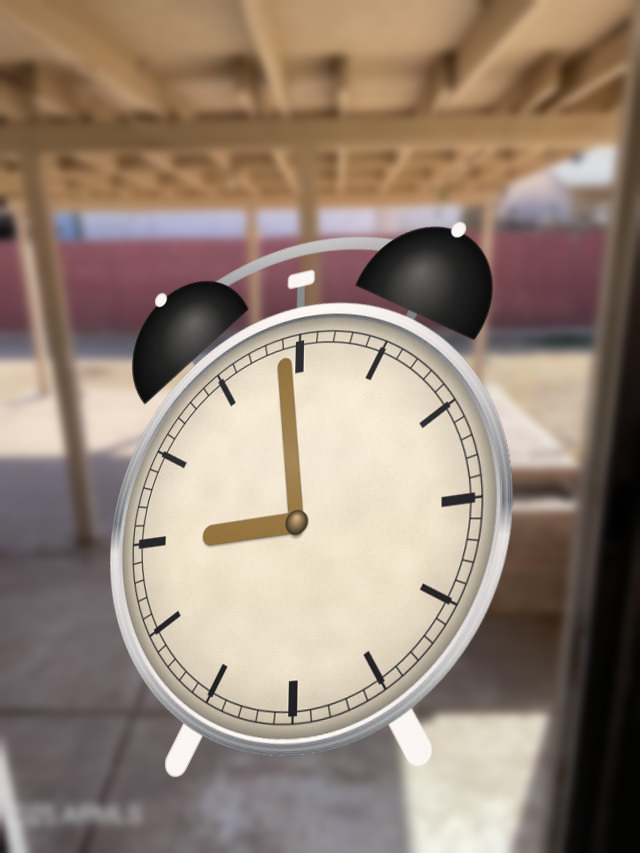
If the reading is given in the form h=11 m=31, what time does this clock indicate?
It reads h=8 m=59
